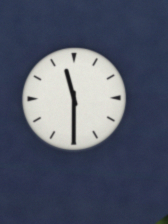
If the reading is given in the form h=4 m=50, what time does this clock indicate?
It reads h=11 m=30
